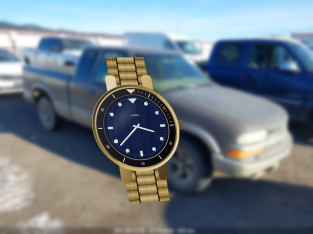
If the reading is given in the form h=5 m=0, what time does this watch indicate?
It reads h=3 m=38
